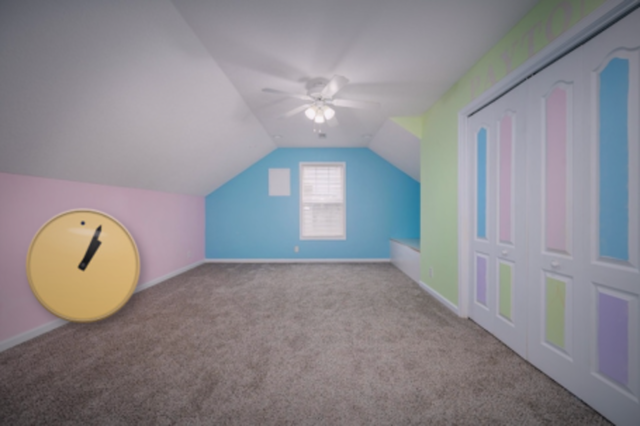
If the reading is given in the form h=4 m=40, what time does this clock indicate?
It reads h=1 m=4
